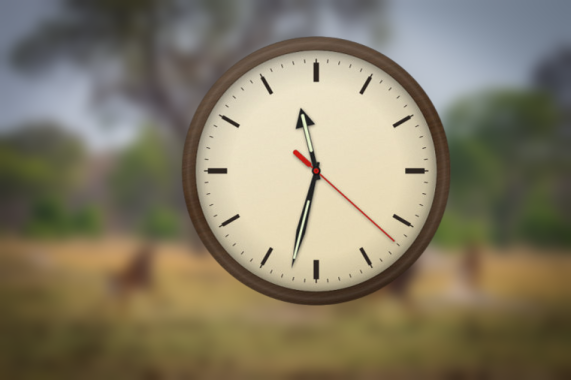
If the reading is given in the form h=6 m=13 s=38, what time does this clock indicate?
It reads h=11 m=32 s=22
